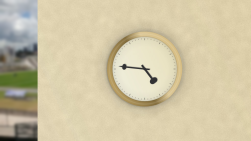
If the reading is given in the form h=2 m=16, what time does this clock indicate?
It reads h=4 m=46
